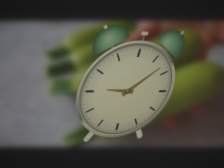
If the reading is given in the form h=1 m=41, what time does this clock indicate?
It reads h=9 m=8
